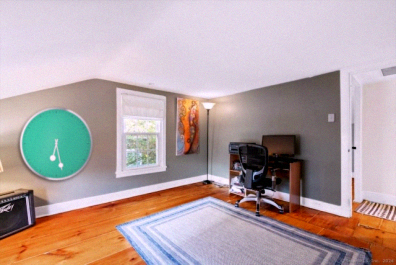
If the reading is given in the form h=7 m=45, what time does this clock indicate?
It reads h=6 m=28
